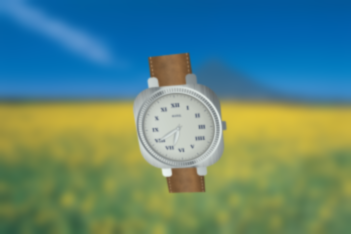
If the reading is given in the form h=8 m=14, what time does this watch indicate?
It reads h=6 m=40
